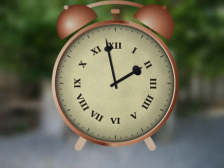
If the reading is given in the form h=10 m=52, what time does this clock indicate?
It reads h=1 m=58
